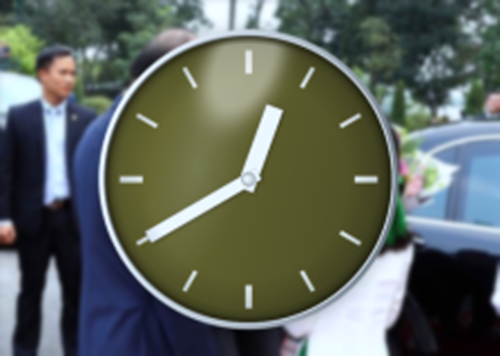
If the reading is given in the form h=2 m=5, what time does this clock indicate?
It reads h=12 m=40
